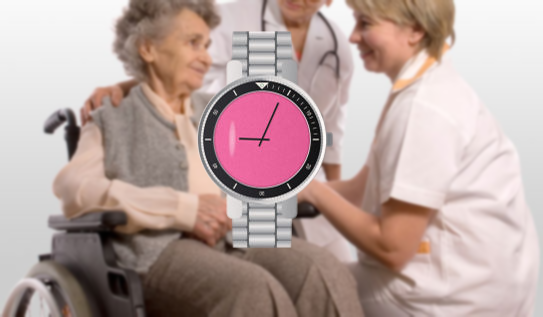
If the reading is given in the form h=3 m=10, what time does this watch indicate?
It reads h=9 m=4
